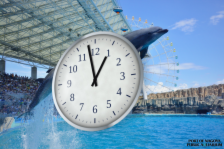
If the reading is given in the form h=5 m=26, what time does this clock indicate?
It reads h=12 m=58
